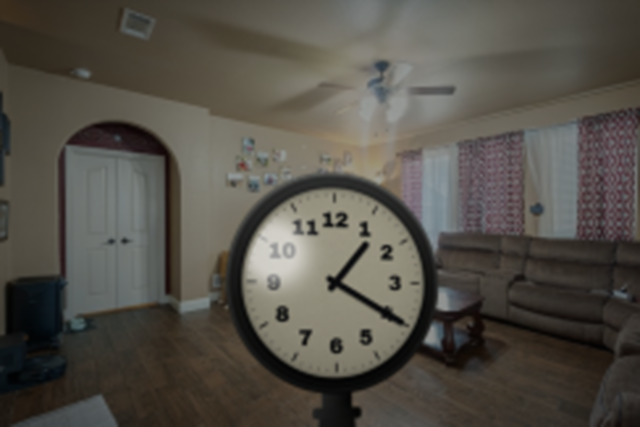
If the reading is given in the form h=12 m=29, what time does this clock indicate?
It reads h=1 m=20
